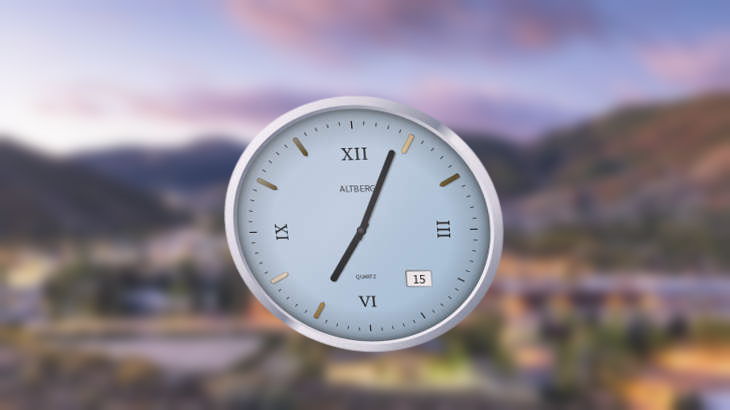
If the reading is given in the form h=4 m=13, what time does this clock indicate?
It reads h=7 m=4
